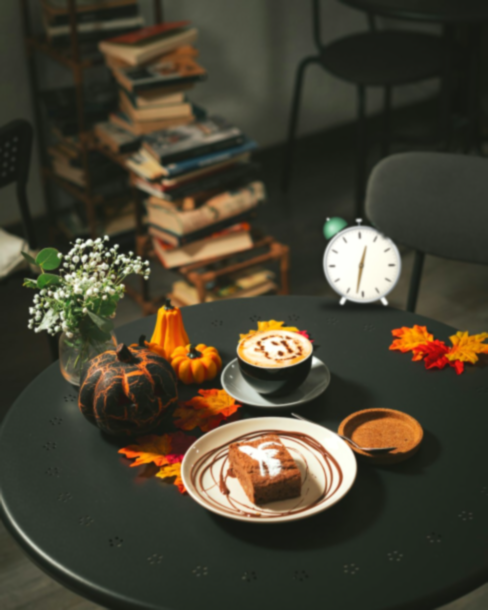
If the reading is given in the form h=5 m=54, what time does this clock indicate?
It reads h=12 m=32
